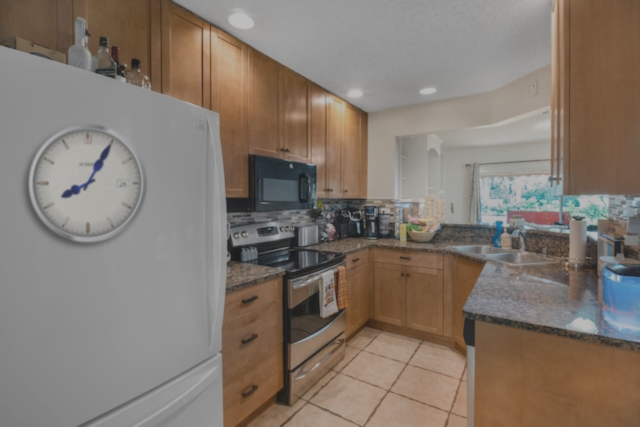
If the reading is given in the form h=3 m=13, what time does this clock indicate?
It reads h=8 m=5
